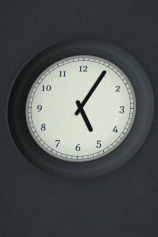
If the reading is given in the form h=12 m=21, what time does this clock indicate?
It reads h=5 m=5
